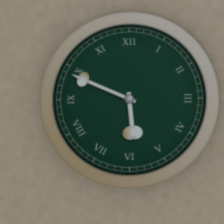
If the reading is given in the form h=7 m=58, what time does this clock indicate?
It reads h=5 m=49
